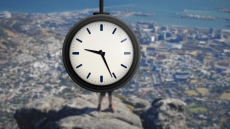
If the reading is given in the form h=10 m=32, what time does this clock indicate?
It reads h=9 m=26
